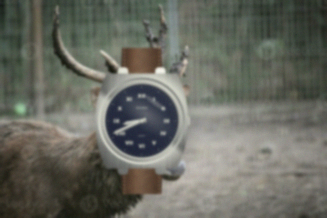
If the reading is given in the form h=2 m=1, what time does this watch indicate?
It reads h=8 m=41
